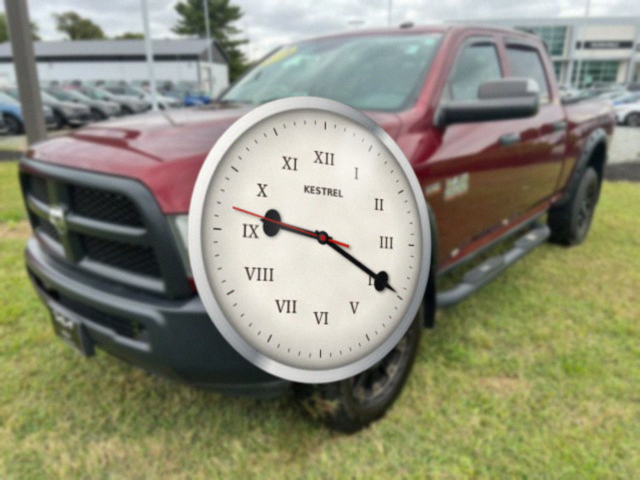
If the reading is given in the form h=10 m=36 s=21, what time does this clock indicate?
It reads h=9 m=19 s=47
